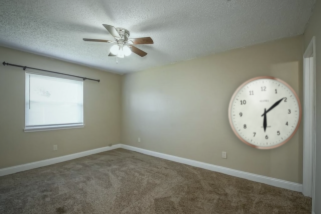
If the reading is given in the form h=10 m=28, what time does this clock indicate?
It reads h=6 m=9
